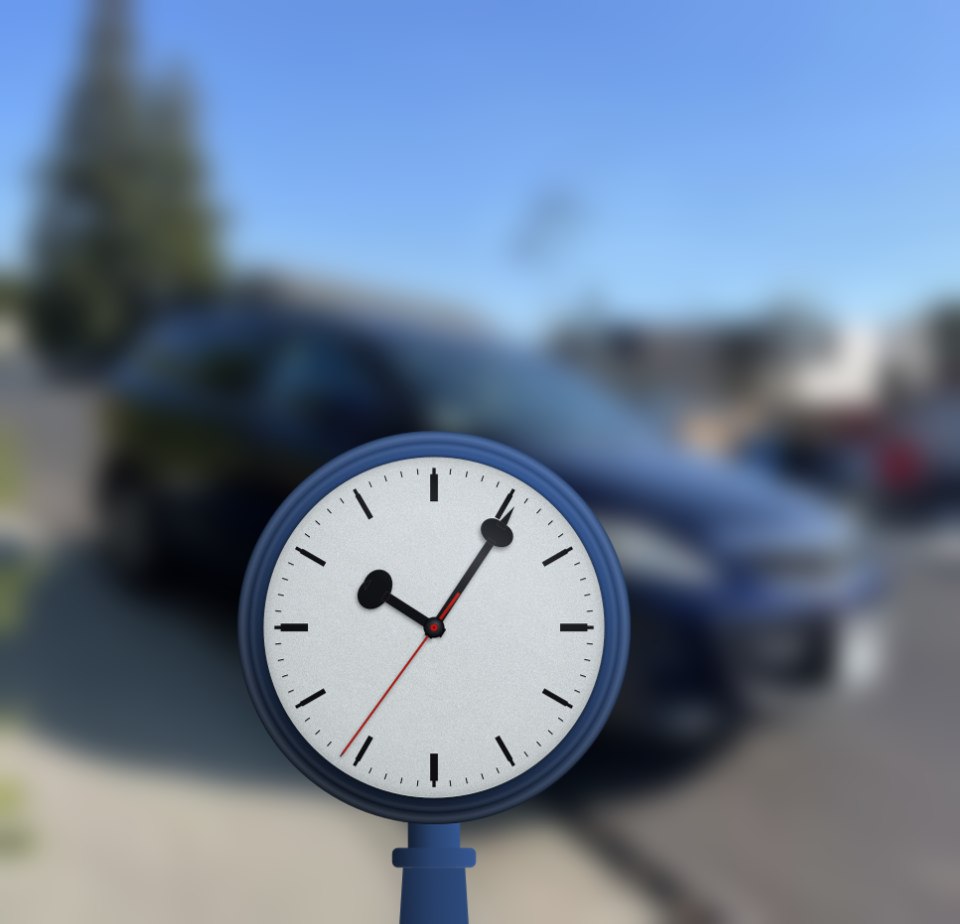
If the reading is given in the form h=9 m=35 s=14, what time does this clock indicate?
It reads h=10 m=5 s=36
